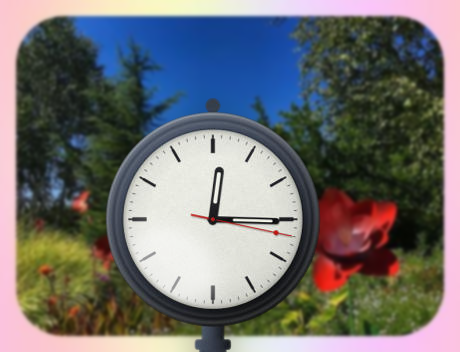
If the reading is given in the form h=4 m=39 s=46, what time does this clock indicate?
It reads h=12 m=15 s=17
